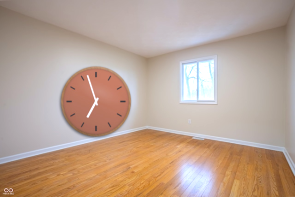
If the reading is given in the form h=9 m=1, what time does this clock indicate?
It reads h=6 m=57
